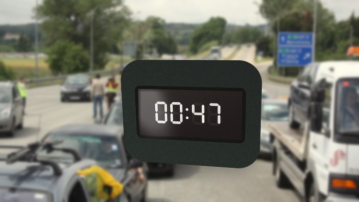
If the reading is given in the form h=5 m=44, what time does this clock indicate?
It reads h=0 m=47
